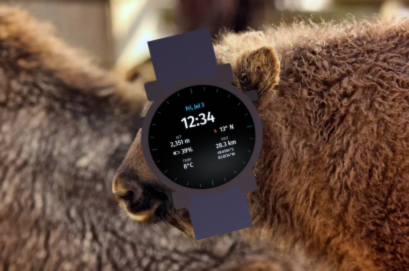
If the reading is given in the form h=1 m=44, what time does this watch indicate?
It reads h=12 m=34
